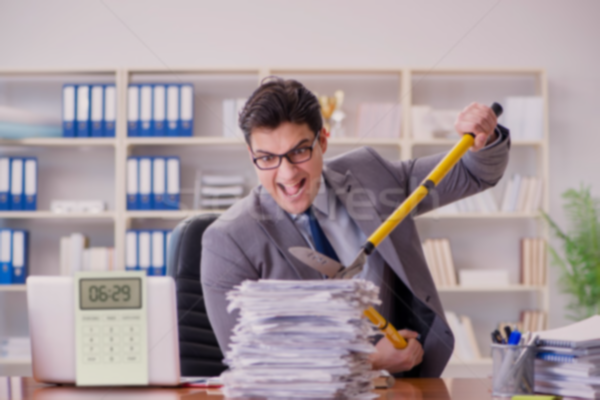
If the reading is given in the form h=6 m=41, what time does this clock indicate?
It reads h=6 m=29
